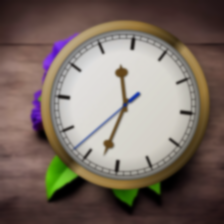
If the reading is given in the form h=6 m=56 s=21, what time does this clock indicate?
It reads h=11 m=32 s=37
